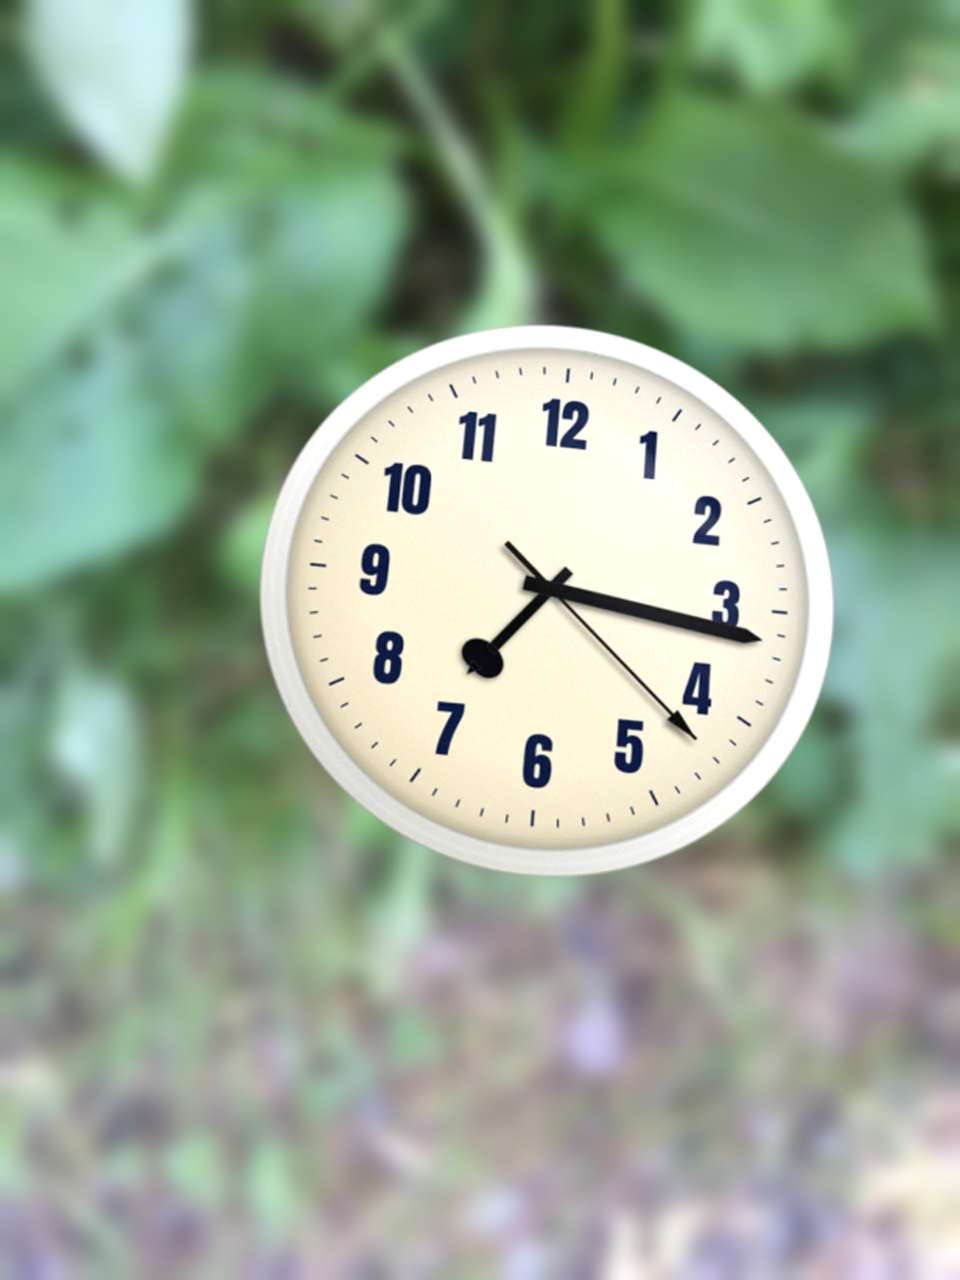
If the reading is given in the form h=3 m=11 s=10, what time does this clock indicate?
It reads h=7 m=16 s=22
